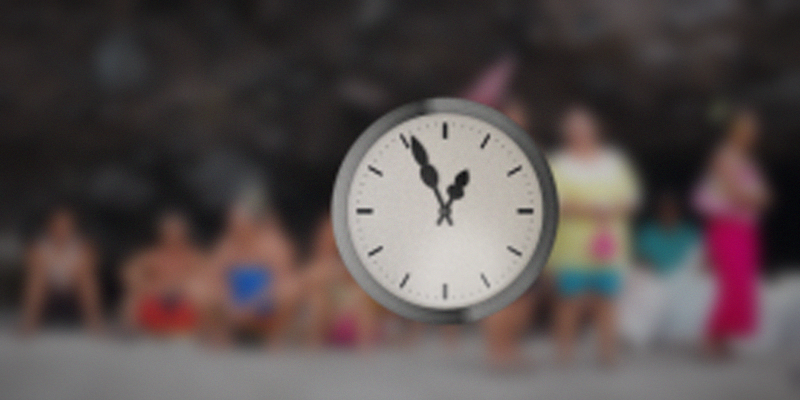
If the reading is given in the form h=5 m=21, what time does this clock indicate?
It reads h=12 m=56
